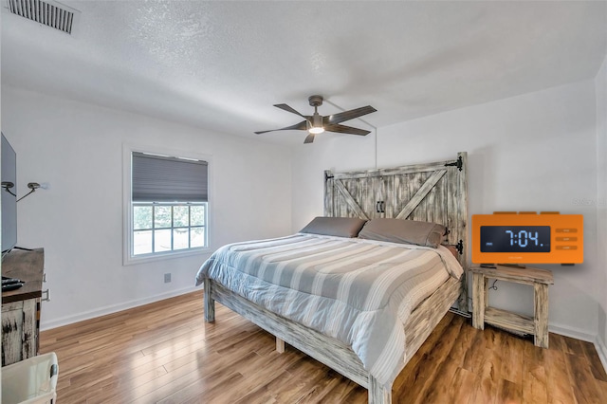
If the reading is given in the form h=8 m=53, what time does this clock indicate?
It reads h=7 m=4
